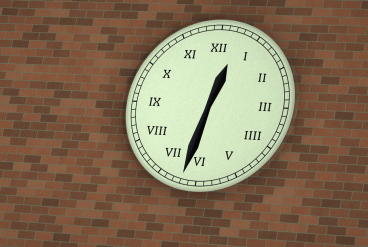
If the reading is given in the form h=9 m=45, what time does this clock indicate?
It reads h=12 m=32
